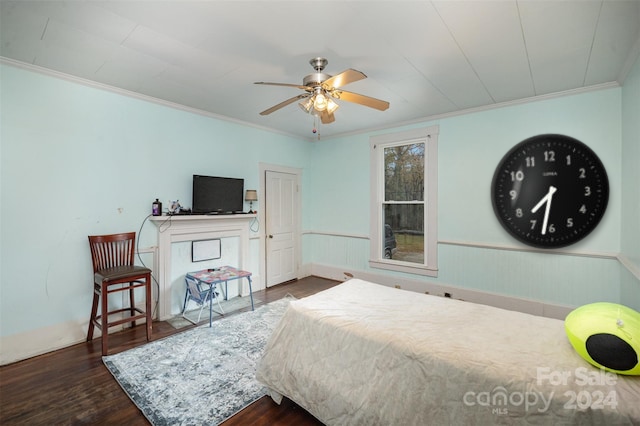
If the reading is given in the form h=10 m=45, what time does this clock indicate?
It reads h=7 m=32
